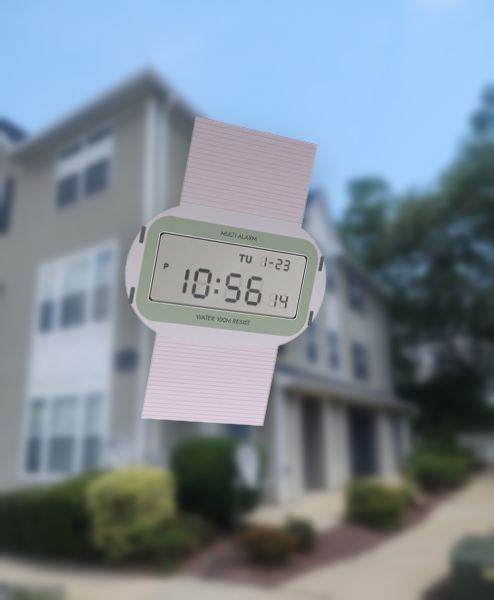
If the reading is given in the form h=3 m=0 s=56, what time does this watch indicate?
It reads h=10 m=56 s=14
